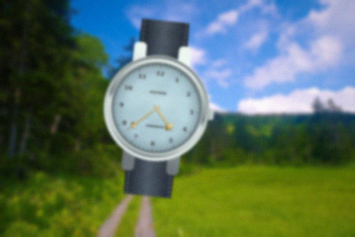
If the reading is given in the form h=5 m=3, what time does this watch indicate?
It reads h=4 m=38
